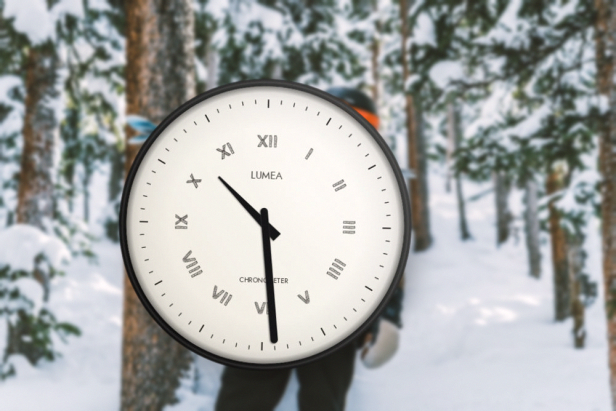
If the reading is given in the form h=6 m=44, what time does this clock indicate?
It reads h=10 m=29
